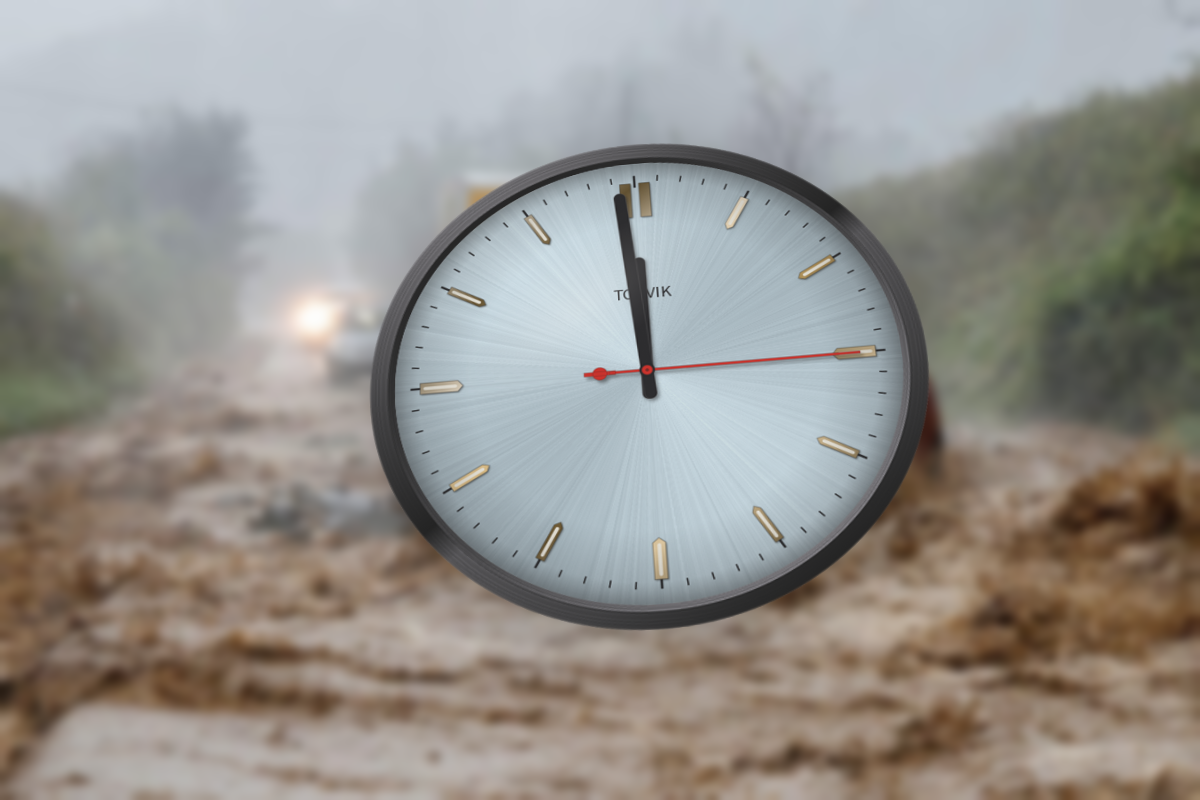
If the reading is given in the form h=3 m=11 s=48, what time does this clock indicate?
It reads h=11 m=59 s=15
